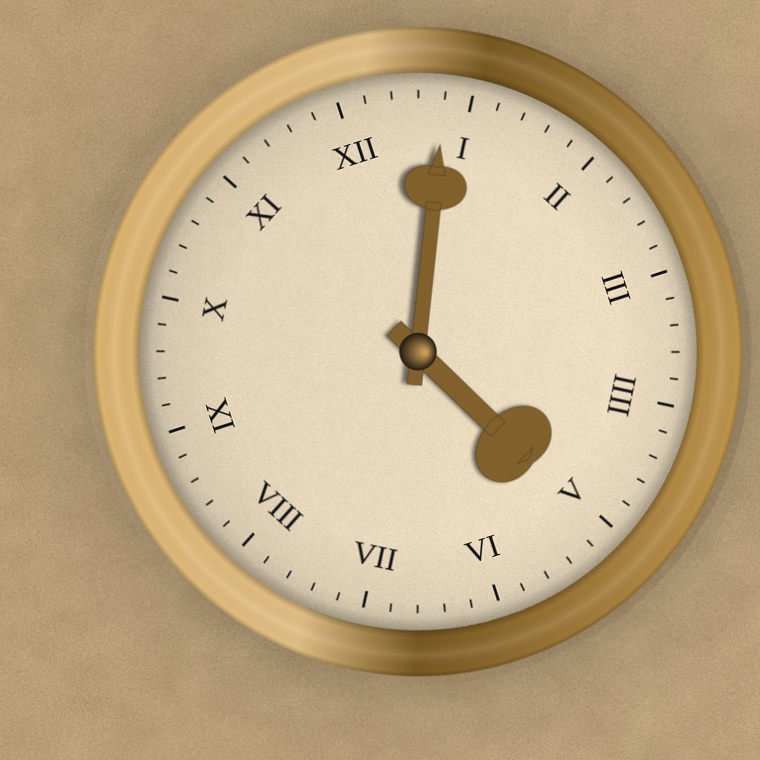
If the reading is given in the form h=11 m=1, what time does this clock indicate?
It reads h=5 m=4
